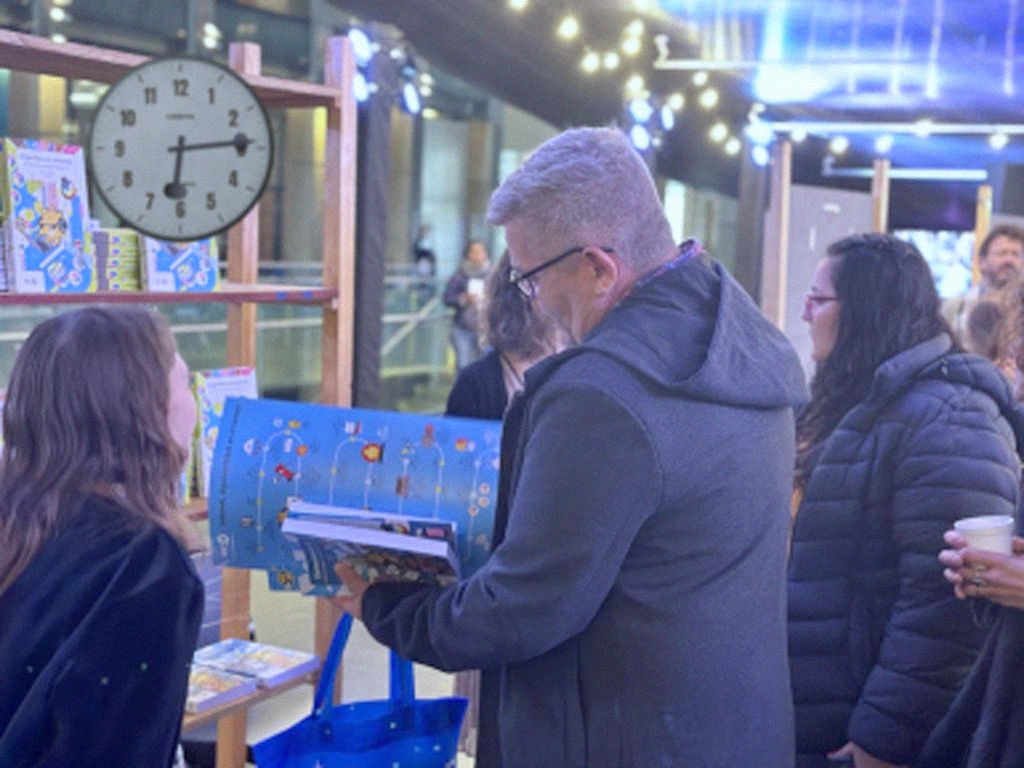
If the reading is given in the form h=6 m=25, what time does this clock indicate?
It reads h=6 m=14
